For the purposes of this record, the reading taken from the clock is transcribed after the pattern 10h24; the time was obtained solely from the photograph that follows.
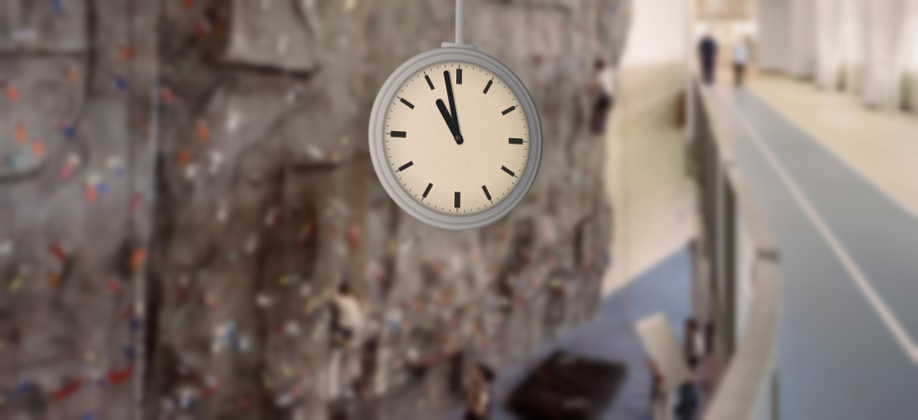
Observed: 10h58
